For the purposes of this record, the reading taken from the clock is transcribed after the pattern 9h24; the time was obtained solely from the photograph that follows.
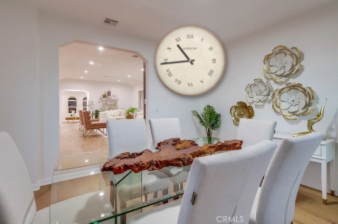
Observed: 10h44
